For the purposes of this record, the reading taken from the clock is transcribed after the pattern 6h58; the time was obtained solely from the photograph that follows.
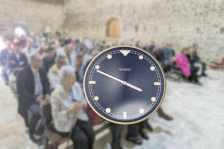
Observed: 3h49
